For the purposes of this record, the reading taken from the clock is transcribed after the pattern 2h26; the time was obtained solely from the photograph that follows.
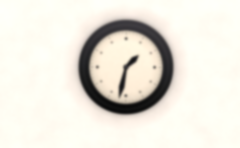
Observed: 1h32
